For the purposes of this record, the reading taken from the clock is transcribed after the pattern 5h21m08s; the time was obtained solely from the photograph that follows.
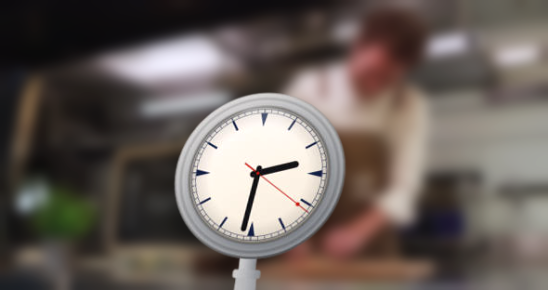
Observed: 2h31m21s
